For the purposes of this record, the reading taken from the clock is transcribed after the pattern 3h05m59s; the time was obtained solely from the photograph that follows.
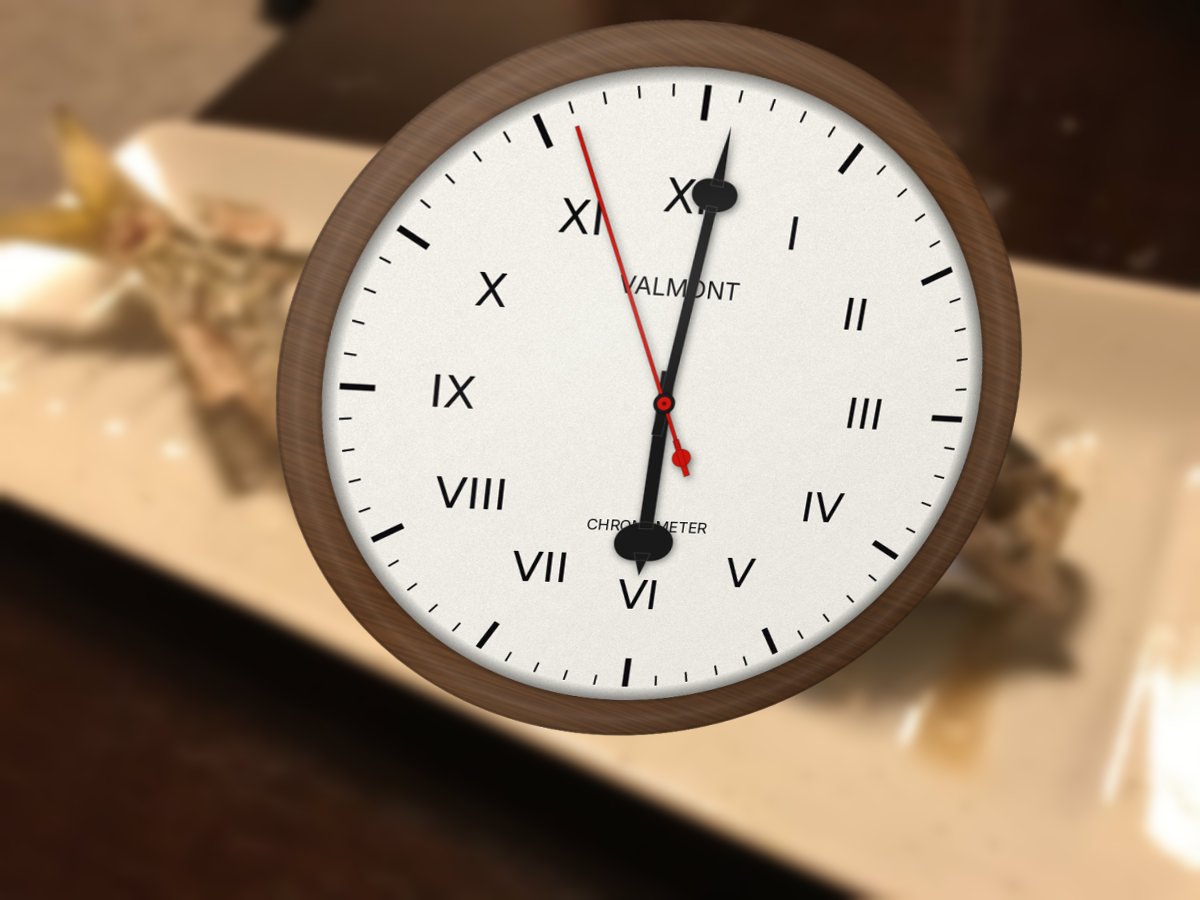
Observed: 6h00m56s
